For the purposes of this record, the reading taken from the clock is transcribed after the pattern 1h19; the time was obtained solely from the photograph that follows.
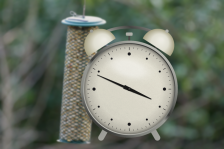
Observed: 3h49
